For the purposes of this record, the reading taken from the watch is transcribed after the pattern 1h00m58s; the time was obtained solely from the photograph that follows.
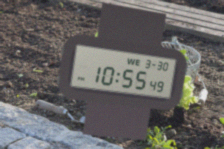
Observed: 10h55m49s
